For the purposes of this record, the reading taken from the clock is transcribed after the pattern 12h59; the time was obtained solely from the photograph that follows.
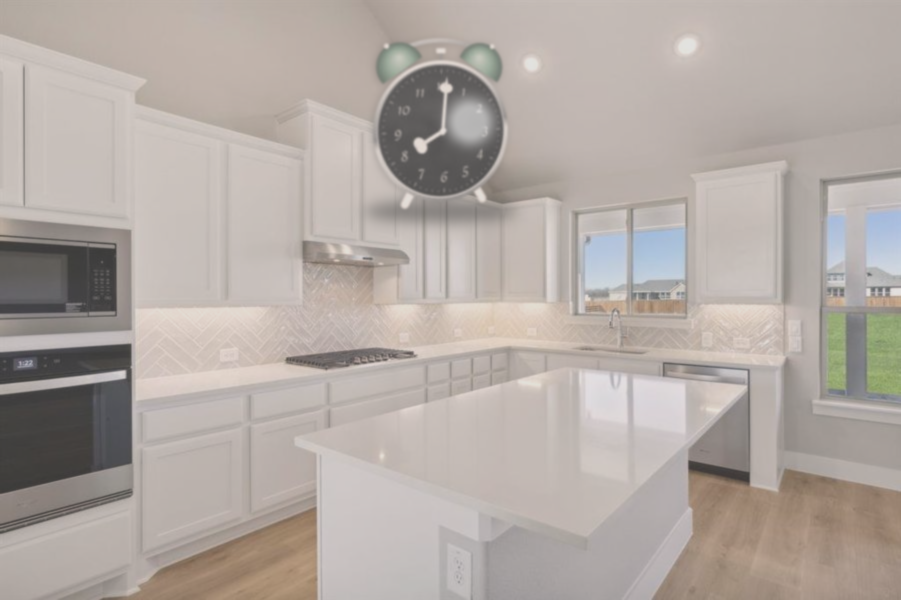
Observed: 8h01
